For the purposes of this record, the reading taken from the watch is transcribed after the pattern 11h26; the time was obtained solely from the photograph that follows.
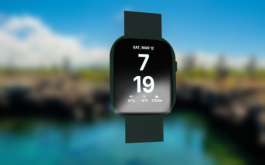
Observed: 7h19
